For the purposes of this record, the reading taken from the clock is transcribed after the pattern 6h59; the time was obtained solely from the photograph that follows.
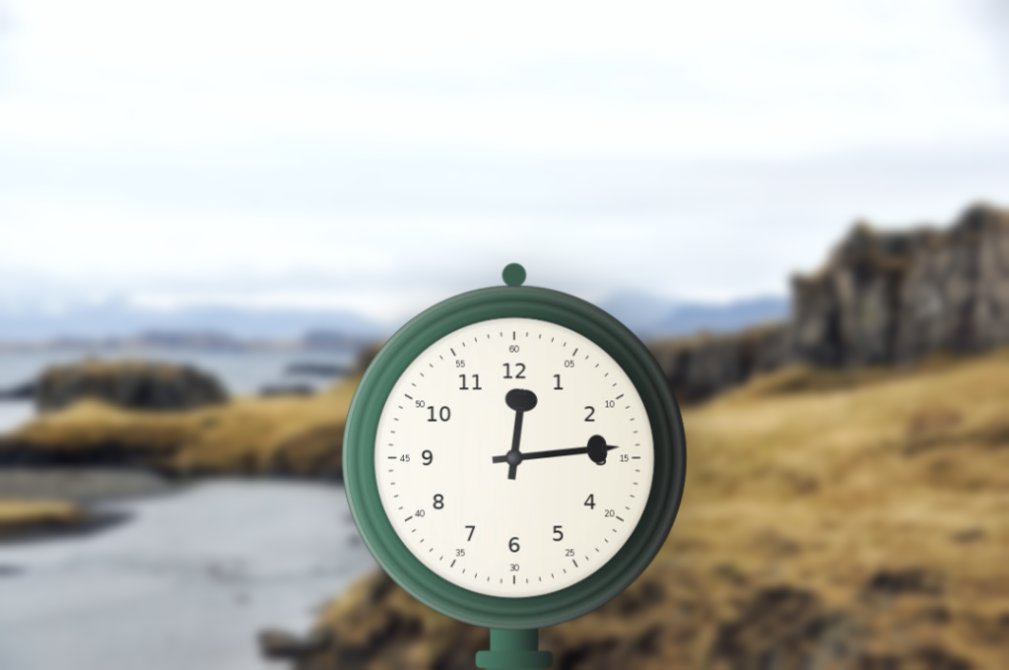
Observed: 12h14
